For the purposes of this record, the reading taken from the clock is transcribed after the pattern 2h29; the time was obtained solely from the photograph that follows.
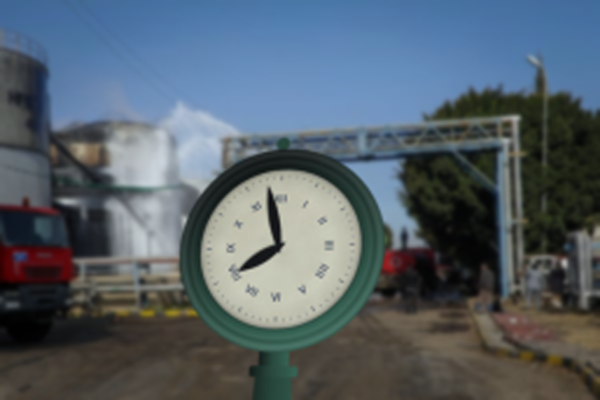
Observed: 7h58
